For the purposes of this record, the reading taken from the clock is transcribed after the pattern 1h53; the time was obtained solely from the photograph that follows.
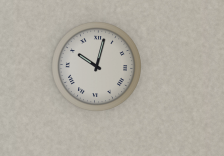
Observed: 10h02
